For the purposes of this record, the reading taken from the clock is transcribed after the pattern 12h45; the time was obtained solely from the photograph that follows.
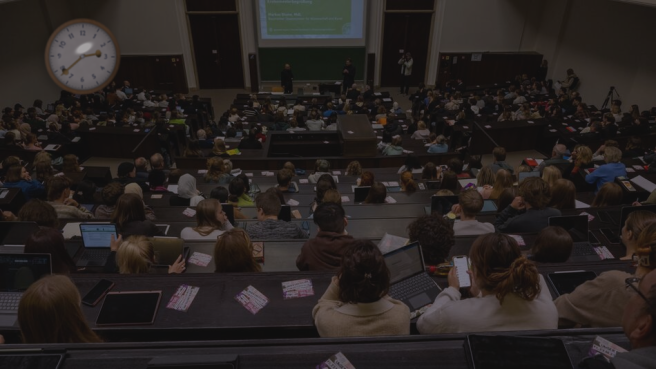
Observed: 2h38
